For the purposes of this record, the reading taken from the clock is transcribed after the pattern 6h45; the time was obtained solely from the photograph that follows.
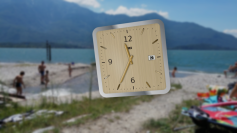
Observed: 11h35
